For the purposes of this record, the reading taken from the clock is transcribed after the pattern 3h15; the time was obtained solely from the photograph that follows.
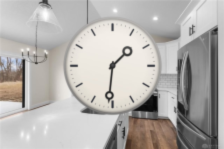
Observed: 1h31
